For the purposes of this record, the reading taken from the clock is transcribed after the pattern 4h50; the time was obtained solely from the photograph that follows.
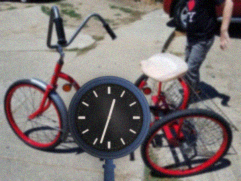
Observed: 12h33
